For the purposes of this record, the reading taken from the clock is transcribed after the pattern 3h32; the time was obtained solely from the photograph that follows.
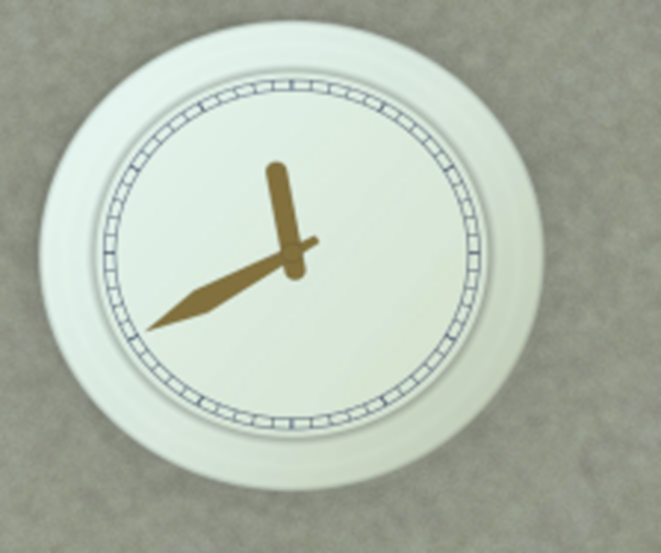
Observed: 11h40
